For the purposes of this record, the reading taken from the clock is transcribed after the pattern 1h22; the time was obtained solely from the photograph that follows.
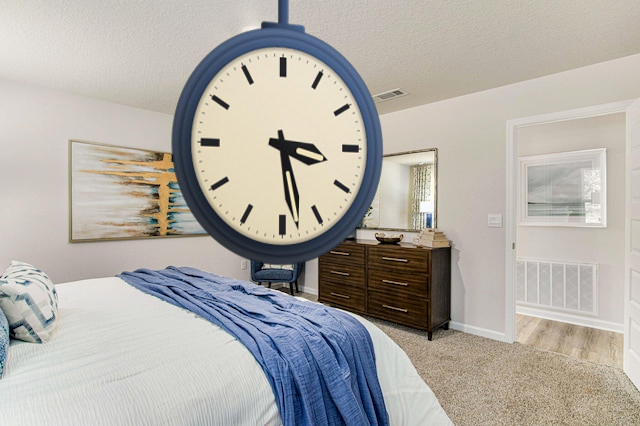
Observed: 3h28
